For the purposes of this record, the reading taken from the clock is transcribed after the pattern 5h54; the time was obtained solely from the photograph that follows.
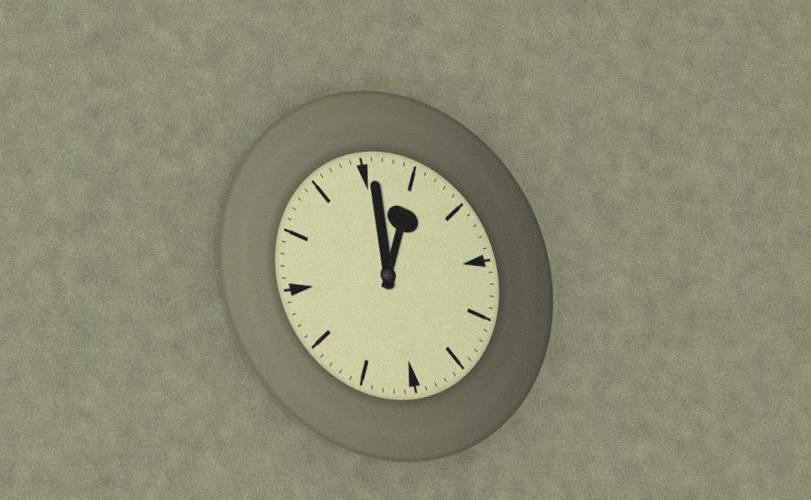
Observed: 1h01
